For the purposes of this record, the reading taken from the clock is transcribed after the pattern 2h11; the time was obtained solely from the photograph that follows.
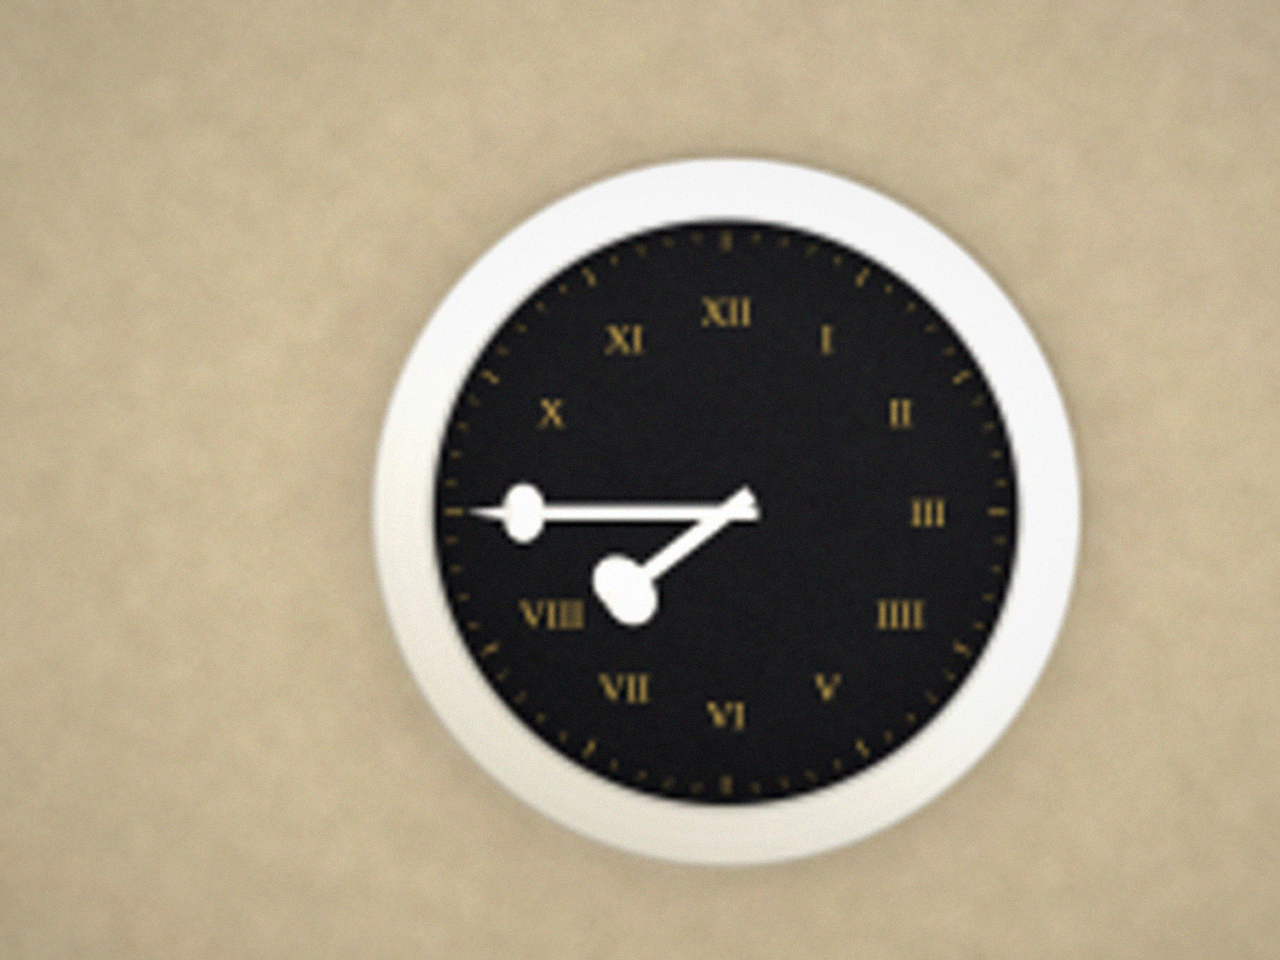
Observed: 7h45
